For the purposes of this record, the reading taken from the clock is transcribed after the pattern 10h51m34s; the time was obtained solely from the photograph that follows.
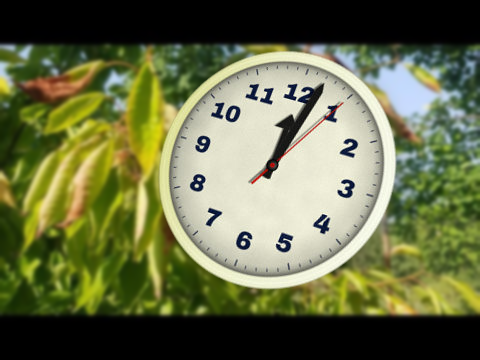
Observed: 12h02m05s
